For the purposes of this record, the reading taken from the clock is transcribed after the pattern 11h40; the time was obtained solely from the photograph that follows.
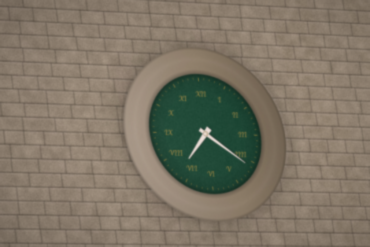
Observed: 7h21
